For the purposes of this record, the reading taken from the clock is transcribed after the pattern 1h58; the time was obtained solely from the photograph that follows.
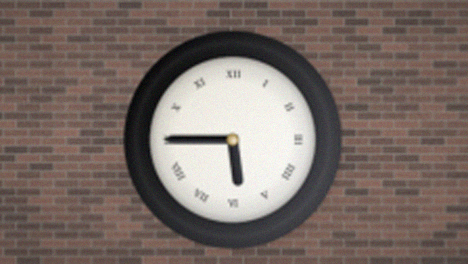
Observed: 5h45
